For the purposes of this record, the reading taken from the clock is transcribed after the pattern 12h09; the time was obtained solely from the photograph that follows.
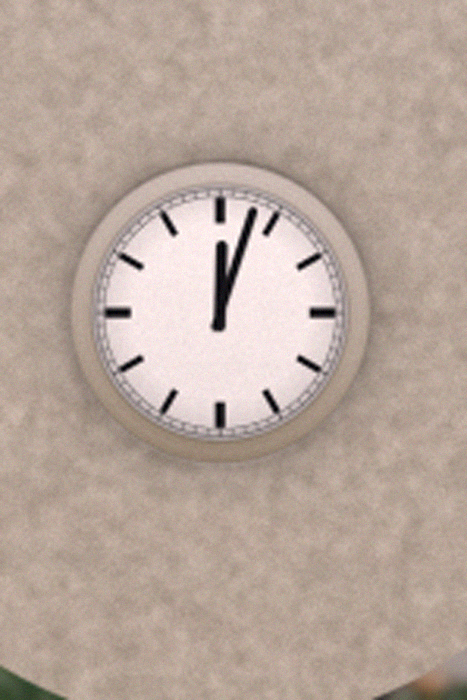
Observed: 12h03
